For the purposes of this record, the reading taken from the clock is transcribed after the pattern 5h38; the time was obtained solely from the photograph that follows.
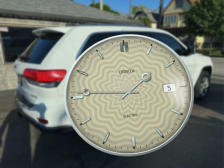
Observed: 1h46
